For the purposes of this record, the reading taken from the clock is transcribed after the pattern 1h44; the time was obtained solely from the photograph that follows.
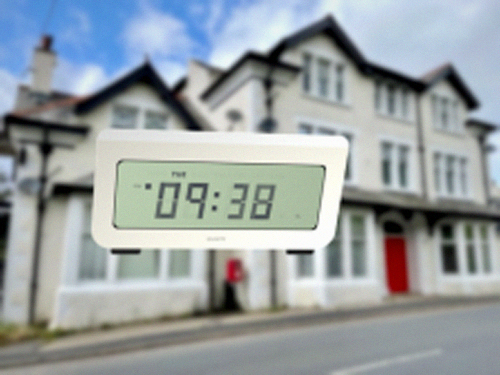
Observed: 9h38
